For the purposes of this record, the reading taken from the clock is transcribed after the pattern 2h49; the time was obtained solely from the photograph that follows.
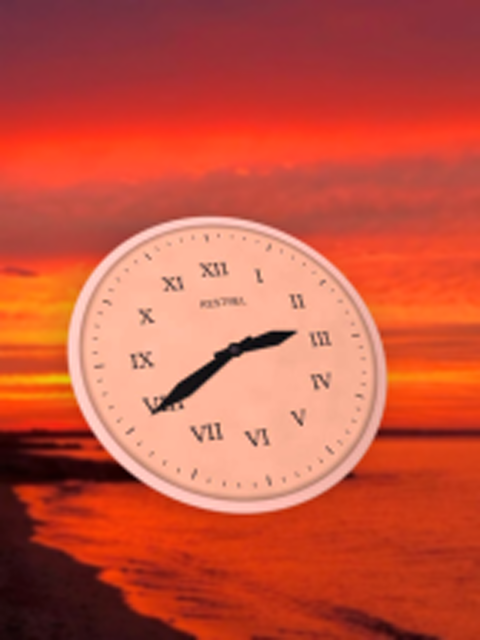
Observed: 2h40
